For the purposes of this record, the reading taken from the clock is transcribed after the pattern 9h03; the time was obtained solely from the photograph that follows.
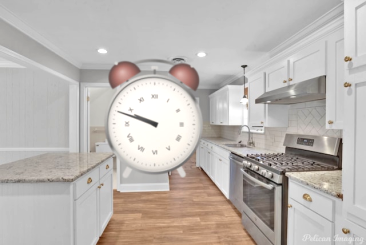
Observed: 9h48
